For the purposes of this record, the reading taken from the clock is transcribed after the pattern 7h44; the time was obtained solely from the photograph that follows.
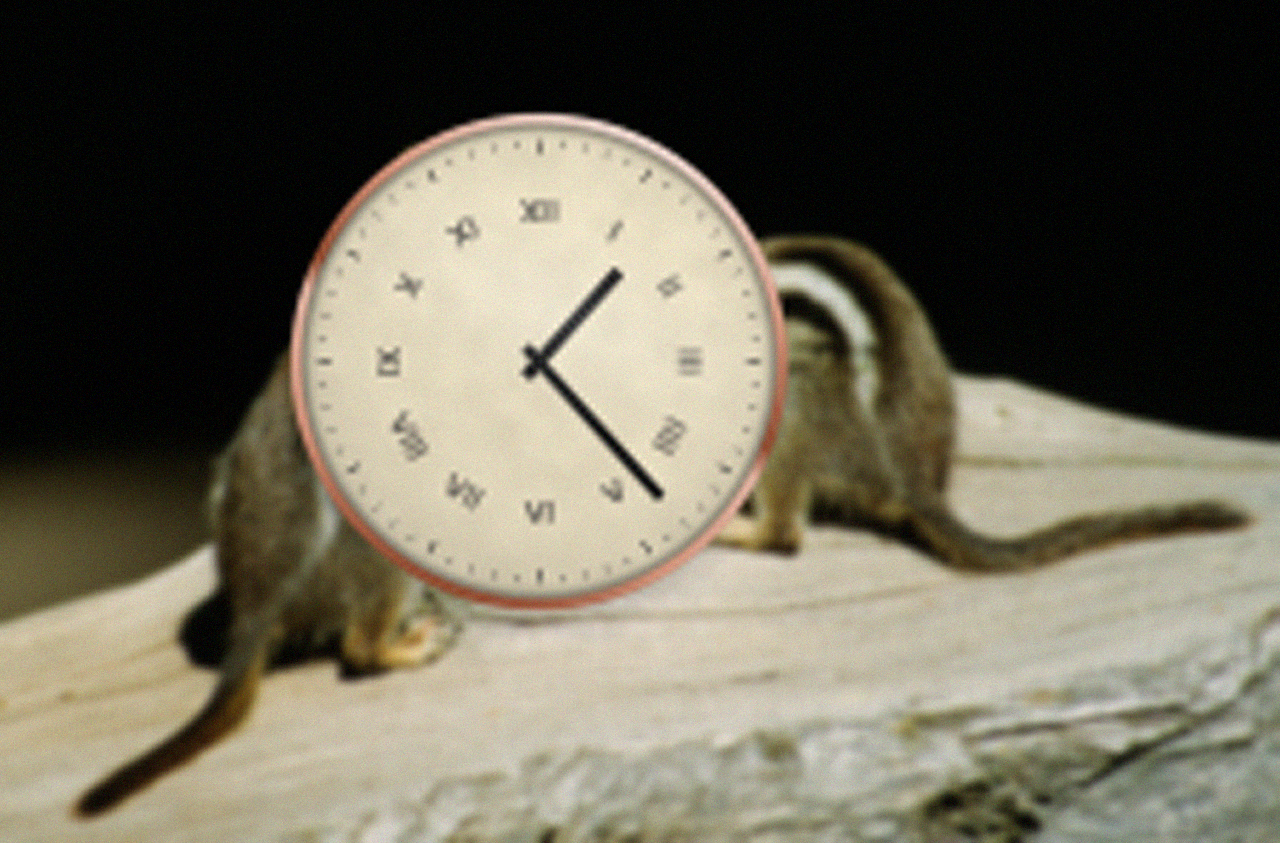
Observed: 1h23
